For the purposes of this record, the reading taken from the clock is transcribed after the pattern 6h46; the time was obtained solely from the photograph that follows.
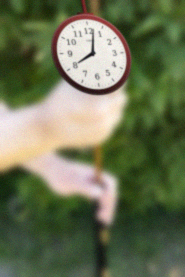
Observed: 8h02
